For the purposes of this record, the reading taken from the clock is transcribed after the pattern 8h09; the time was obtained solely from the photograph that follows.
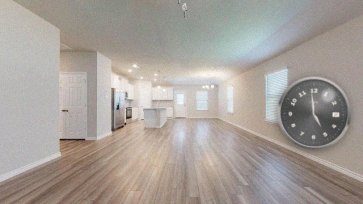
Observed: 4h59
